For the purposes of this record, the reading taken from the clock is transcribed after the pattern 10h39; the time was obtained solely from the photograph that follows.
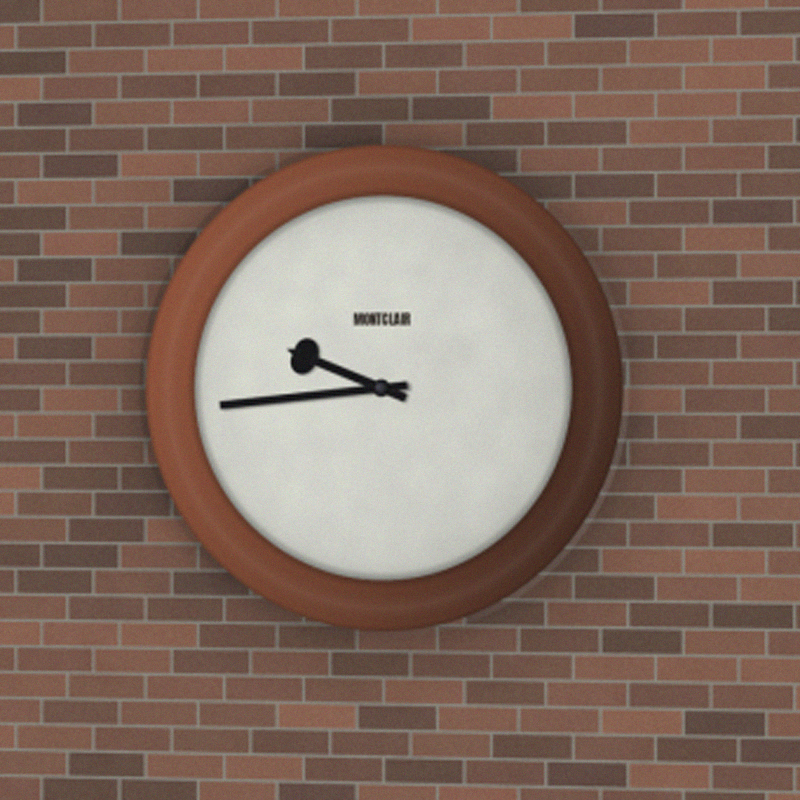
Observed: 9h44
